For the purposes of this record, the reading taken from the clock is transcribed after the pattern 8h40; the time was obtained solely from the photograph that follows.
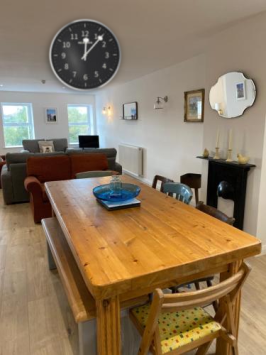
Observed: 12h07
